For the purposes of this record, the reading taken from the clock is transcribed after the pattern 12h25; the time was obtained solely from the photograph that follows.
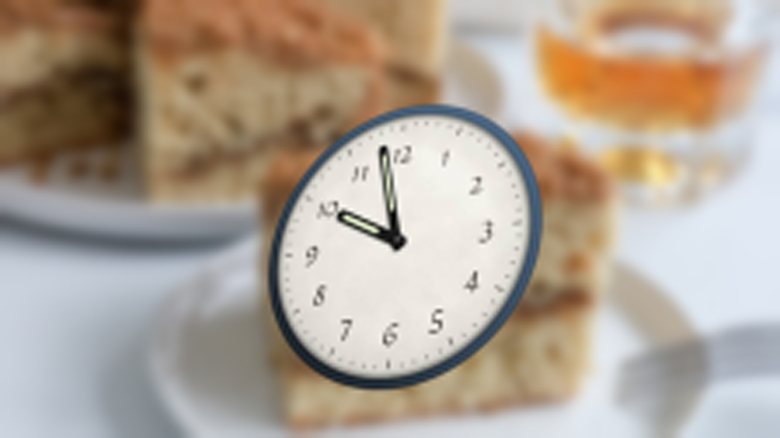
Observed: 9h58
